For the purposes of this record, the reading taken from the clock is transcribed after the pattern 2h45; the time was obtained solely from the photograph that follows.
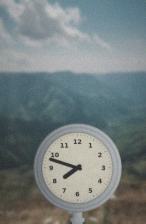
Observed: 7h48
